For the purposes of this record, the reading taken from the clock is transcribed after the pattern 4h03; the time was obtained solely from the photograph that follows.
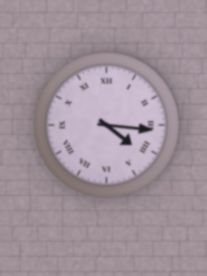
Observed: 4h16
